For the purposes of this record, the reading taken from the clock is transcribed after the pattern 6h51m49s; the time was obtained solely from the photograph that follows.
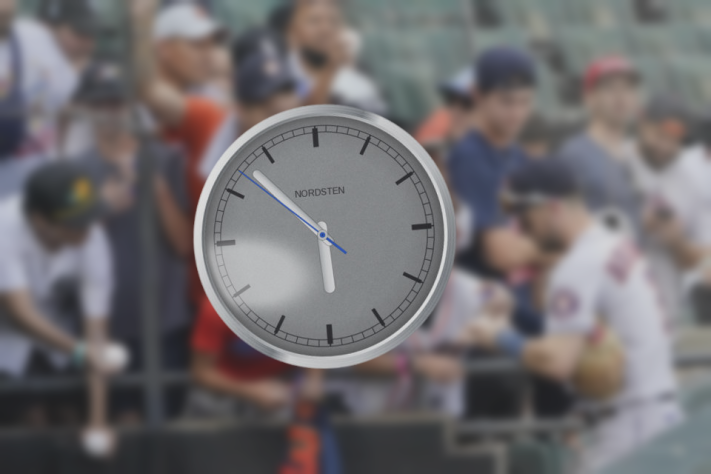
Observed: 5h52m52s
